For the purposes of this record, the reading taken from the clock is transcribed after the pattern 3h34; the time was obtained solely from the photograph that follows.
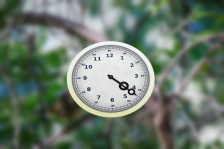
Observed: 4h22
